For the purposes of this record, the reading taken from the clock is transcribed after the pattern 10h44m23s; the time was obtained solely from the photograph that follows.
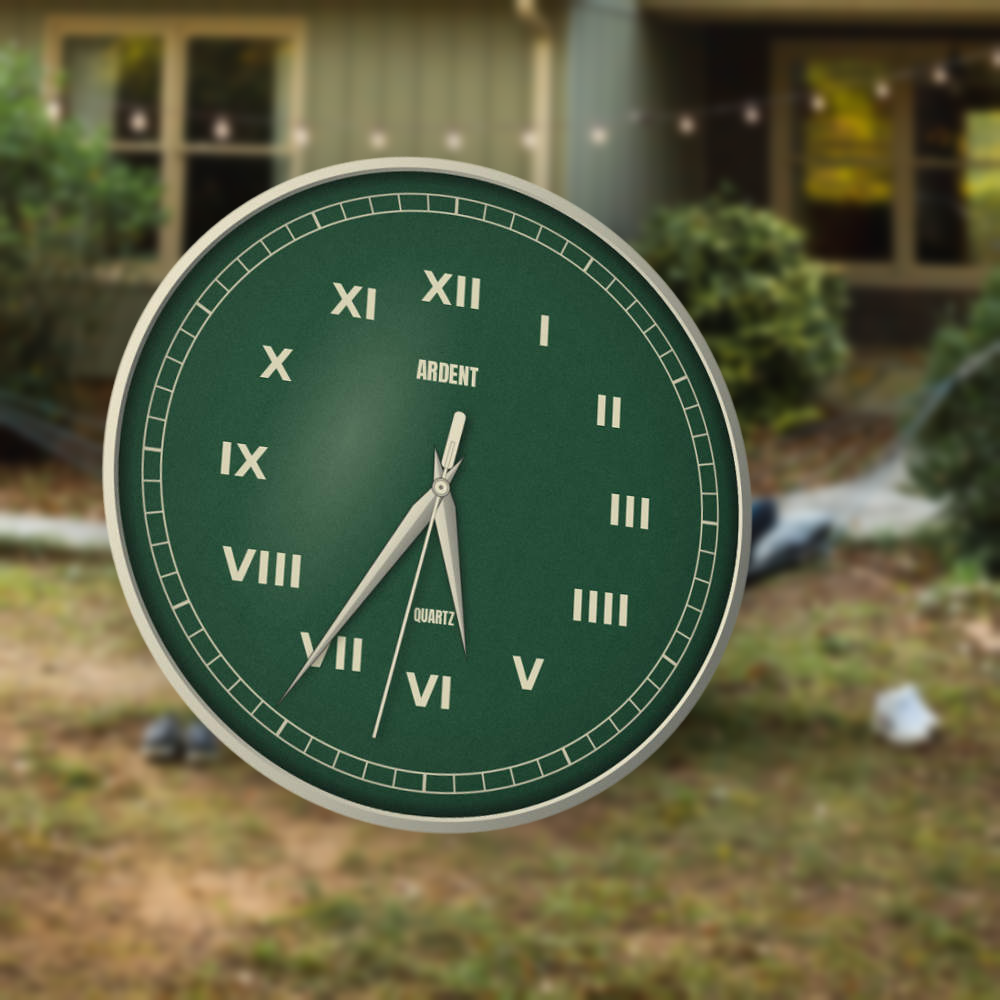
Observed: 5h35m32s
